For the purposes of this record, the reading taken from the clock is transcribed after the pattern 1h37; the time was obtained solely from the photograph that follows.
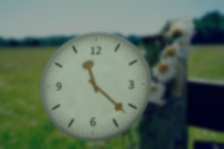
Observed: 11h22
